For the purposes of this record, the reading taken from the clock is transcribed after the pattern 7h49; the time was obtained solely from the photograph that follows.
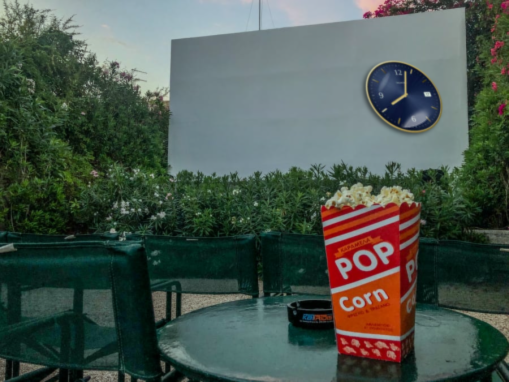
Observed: 8h03
